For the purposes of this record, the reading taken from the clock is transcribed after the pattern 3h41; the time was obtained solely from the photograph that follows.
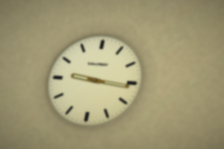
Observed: 9h16
